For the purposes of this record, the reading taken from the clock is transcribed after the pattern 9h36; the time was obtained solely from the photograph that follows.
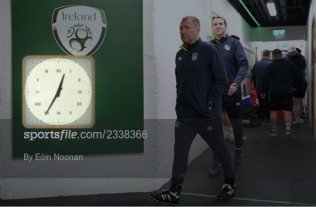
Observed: 12h35
